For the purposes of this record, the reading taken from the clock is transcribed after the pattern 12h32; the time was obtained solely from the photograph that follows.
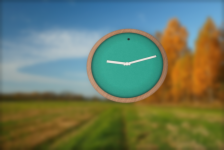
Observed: 9h12
